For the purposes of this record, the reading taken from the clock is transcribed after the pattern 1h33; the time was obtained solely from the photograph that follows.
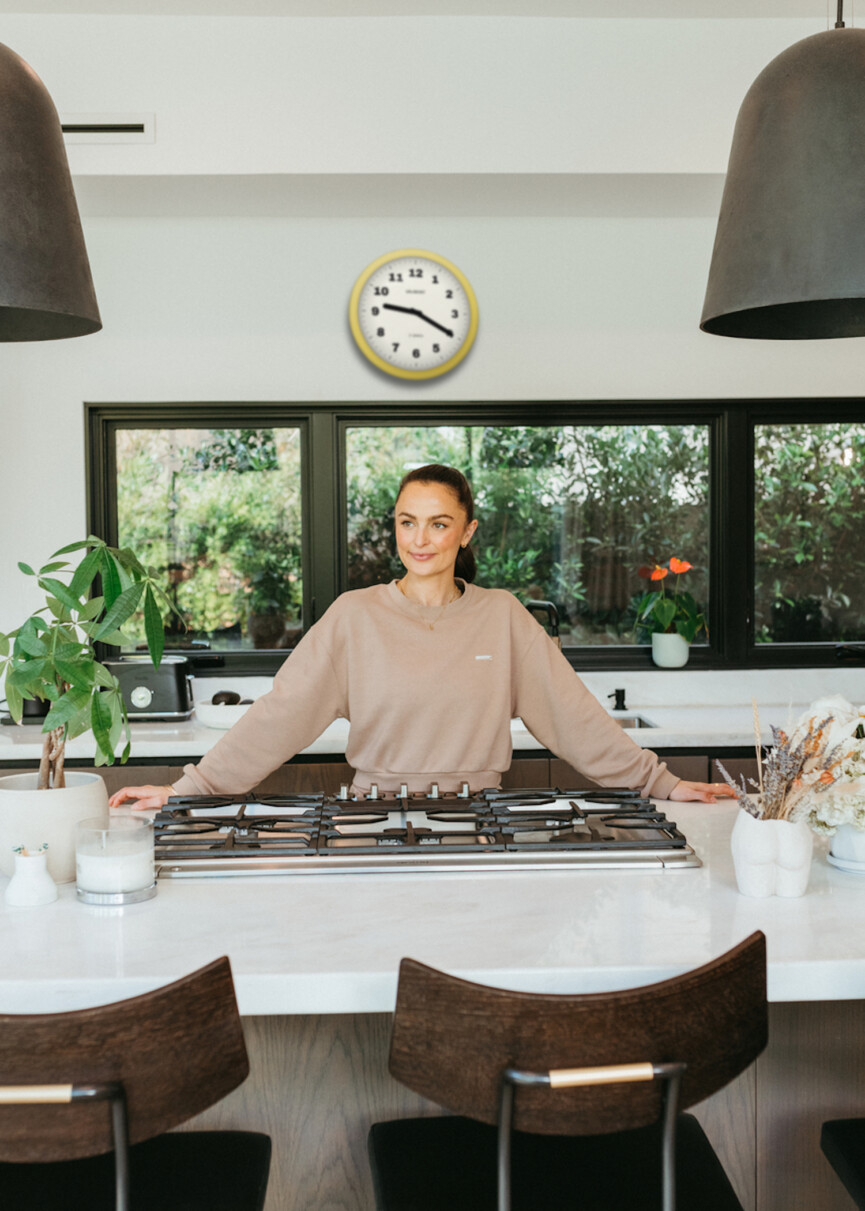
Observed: 9h20
